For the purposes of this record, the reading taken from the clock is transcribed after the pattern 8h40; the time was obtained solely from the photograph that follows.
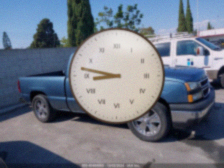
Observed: 8h47
